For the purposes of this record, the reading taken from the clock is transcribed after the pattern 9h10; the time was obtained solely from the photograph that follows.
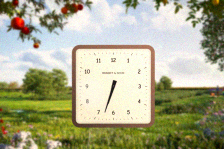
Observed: 6h33
